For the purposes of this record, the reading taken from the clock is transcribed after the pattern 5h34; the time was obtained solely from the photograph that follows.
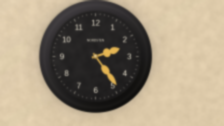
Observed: 2h24
